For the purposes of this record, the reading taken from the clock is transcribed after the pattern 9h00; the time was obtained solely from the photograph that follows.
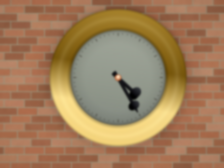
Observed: 4h25
